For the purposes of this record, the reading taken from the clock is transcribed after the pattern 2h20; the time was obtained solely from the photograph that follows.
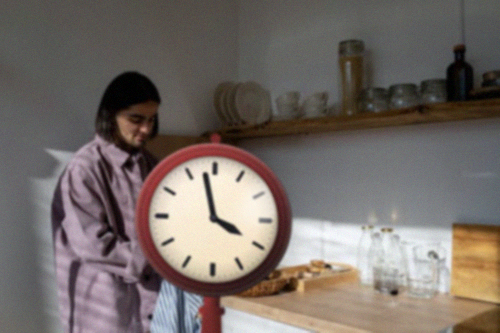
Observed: 3h58
